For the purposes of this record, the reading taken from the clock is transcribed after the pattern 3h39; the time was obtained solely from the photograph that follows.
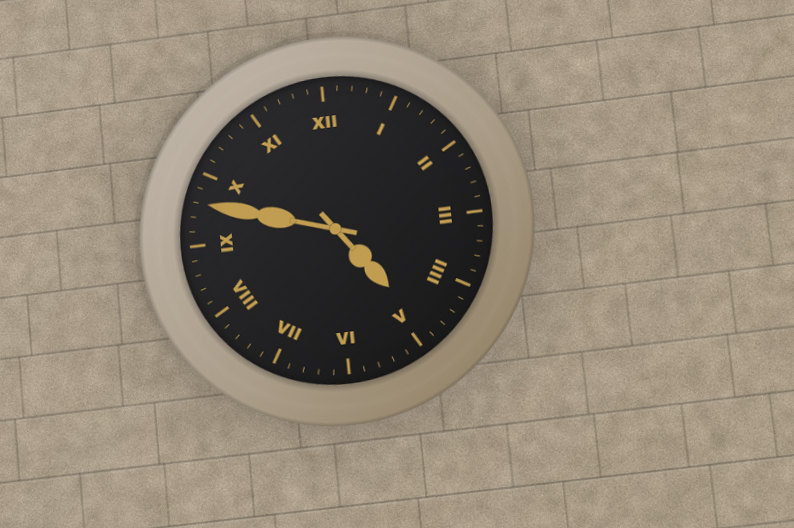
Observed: 4h48
